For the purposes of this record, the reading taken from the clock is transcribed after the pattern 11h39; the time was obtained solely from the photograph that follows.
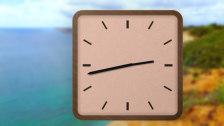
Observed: 2h43
